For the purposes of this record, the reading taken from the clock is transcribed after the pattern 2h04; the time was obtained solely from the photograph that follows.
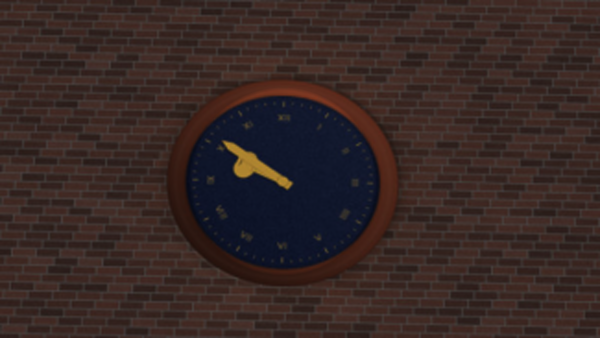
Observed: 9h51
